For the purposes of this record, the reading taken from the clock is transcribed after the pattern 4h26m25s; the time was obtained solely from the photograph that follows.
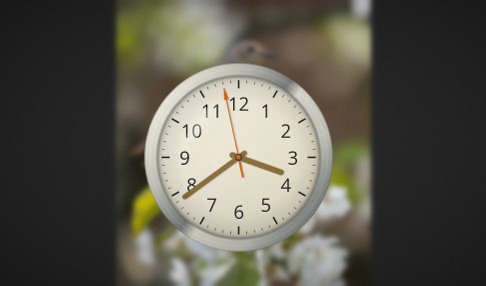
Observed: 3h38m58s
